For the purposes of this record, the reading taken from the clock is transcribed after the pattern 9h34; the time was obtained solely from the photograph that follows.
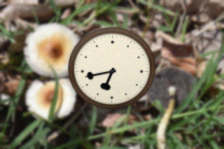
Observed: 6h43
